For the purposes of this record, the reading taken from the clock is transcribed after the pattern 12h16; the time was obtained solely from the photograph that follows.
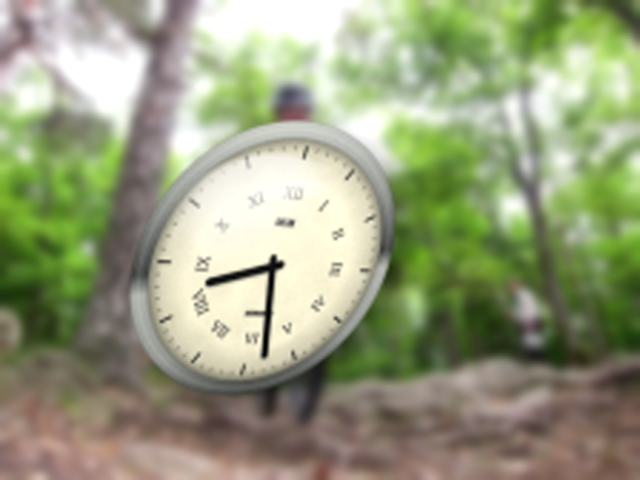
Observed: 8h28
